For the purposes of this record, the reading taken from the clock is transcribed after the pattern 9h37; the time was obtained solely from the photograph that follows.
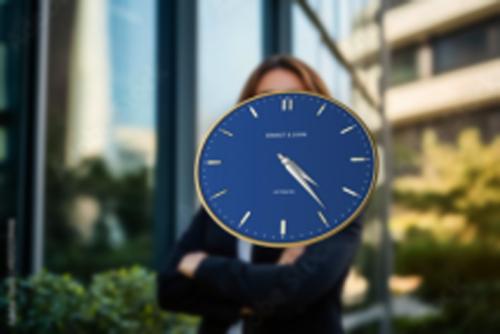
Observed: 4h24
